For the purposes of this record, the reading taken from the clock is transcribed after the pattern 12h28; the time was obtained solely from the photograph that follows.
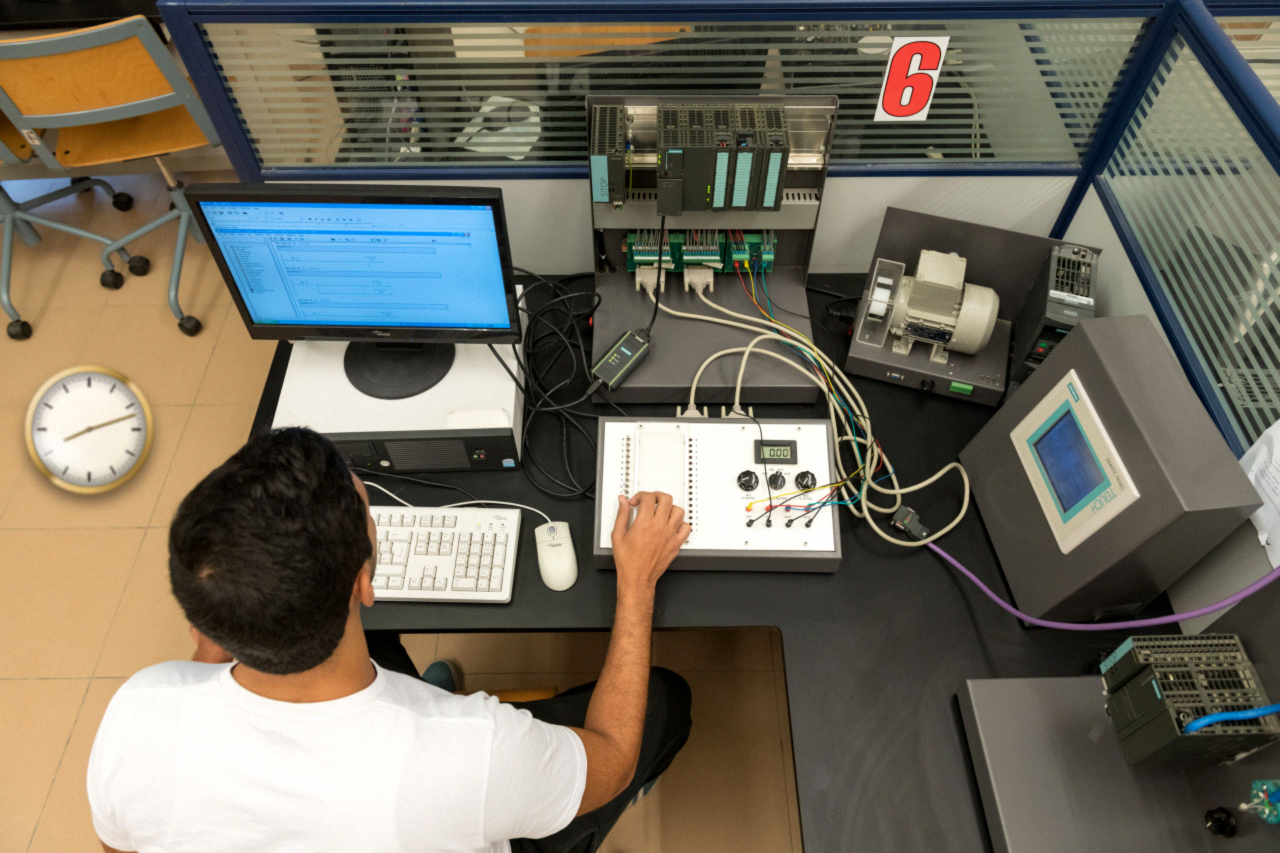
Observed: 8h12
